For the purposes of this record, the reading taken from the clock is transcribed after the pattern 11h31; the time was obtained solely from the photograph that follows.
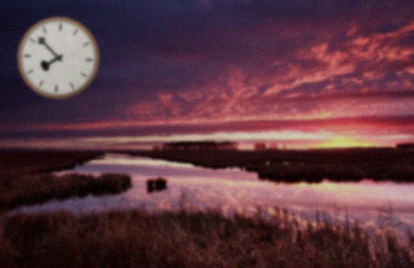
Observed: 7h52
